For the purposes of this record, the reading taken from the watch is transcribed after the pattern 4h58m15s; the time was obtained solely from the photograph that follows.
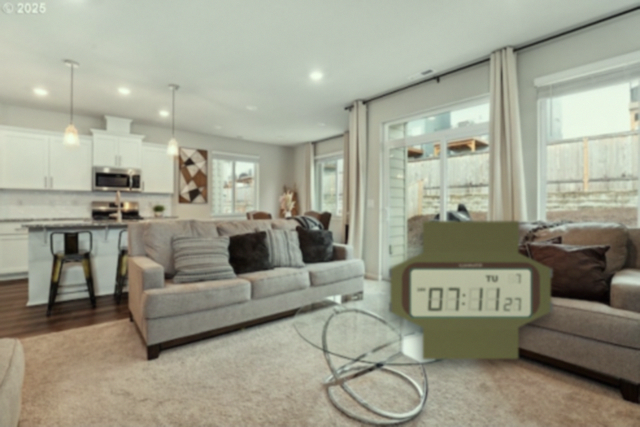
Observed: 7h11m27s
